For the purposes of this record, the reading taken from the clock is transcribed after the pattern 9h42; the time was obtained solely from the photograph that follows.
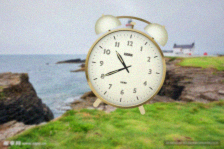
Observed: 10h40
